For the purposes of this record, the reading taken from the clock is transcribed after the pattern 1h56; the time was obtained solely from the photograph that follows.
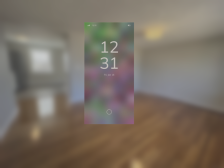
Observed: 12h31
